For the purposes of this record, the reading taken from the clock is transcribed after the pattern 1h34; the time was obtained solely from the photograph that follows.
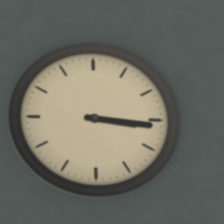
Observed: 3h16
